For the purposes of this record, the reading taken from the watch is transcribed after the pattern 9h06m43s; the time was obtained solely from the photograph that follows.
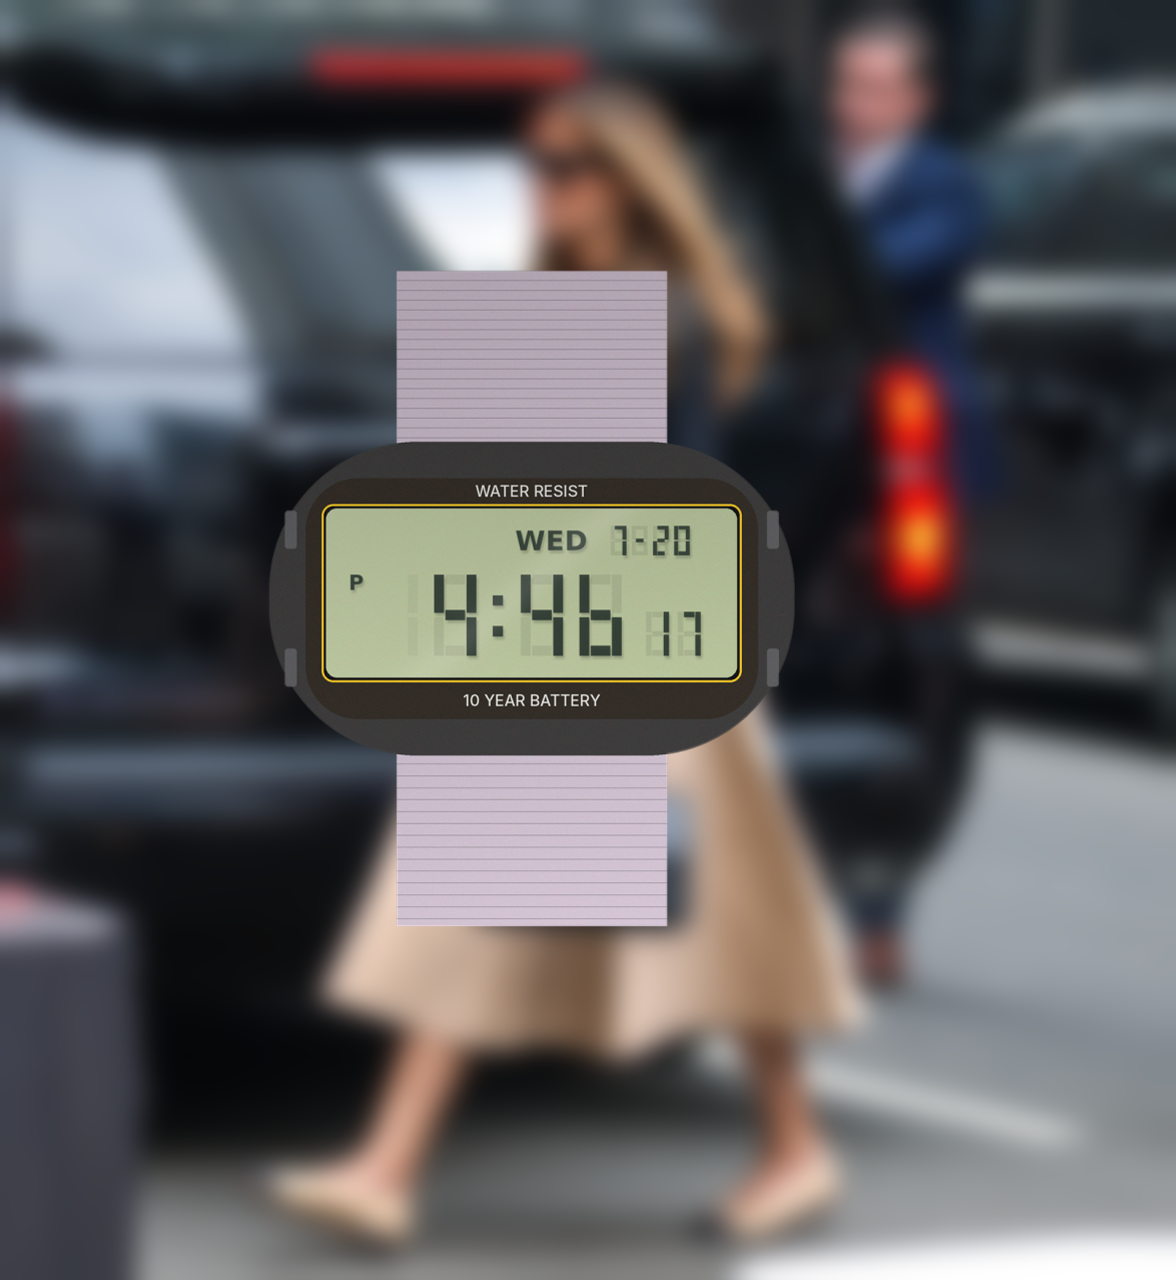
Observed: 4h46m17s
